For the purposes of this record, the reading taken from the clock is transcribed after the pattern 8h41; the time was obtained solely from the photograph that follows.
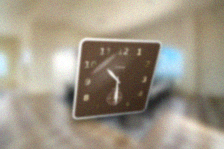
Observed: 10h29
